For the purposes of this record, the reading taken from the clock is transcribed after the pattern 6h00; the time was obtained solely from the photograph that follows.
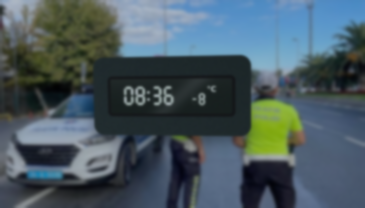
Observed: 8h36
